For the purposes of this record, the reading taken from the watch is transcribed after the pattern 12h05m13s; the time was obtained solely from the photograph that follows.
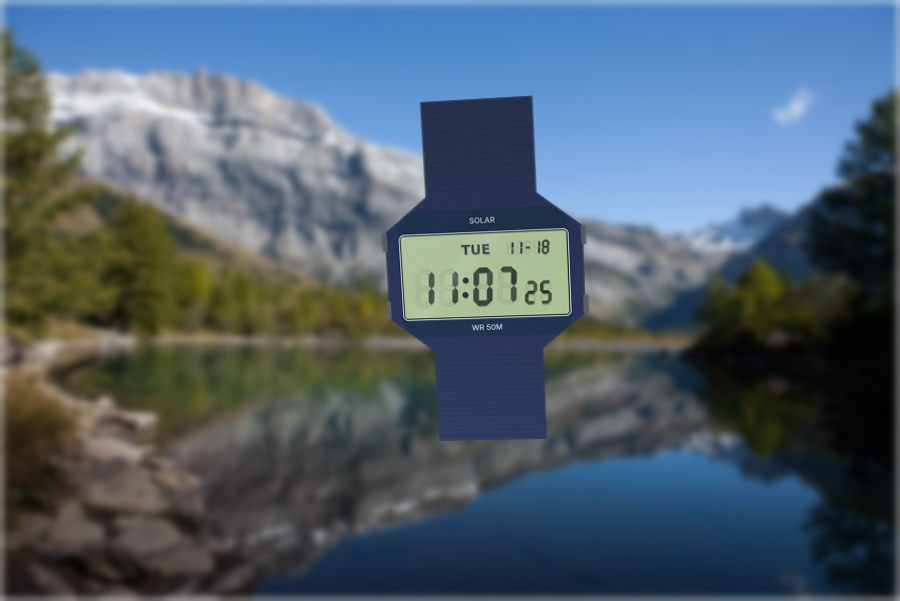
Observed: 11h07m25s
